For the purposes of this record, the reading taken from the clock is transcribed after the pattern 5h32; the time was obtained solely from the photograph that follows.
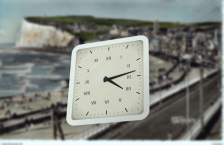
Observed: 4h13
